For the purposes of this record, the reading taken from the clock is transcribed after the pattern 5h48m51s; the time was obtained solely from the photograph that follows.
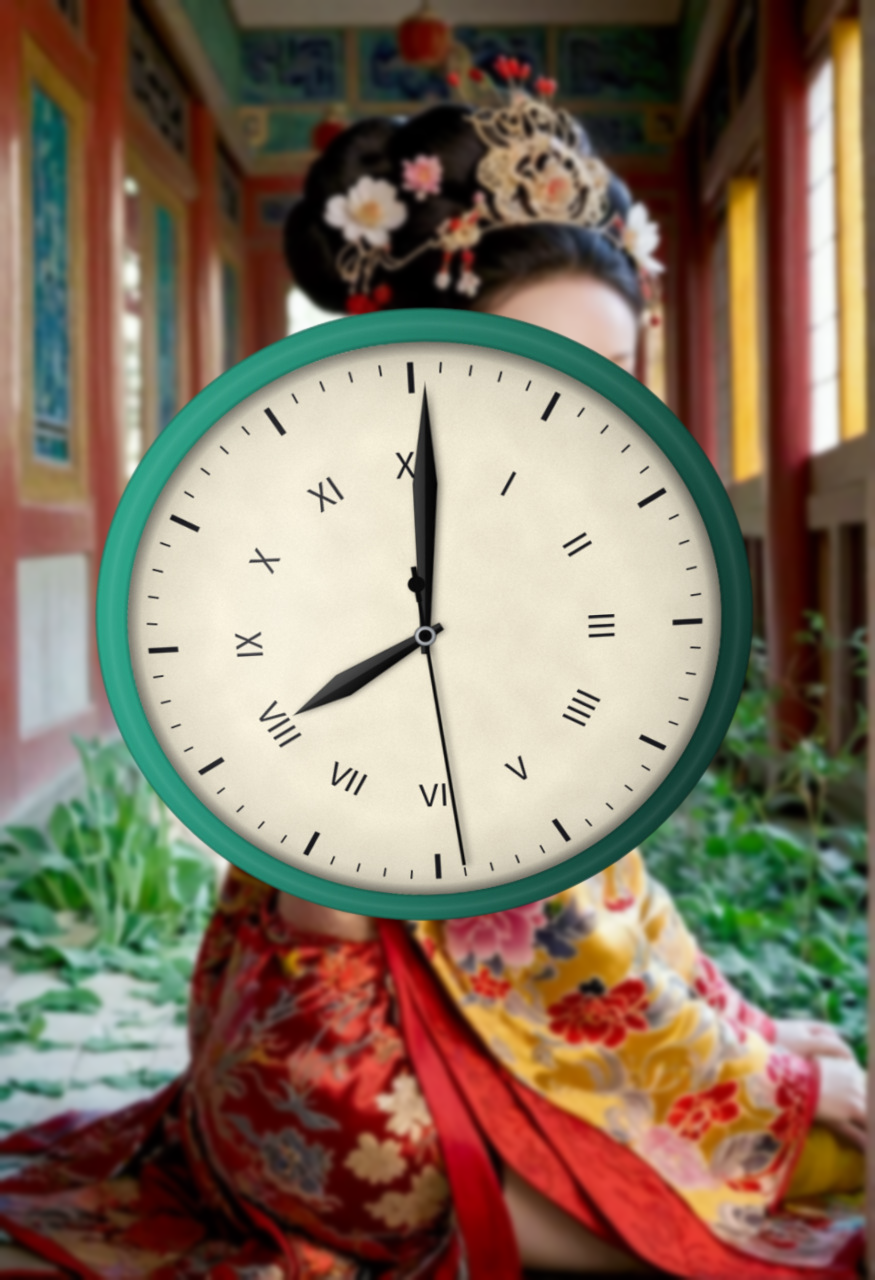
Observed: 8h00m29s
